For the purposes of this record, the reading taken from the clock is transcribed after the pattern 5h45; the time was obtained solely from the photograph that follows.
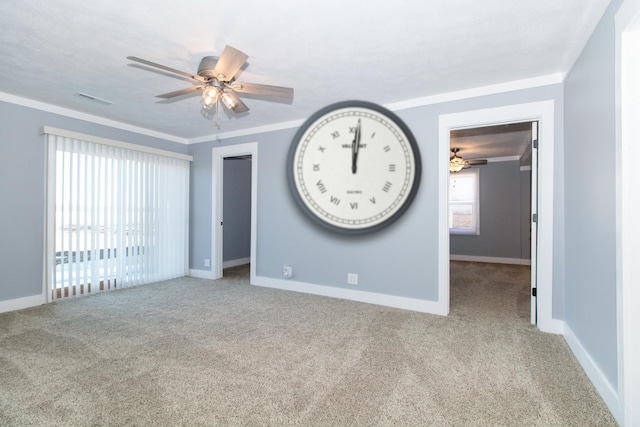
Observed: 12h01
